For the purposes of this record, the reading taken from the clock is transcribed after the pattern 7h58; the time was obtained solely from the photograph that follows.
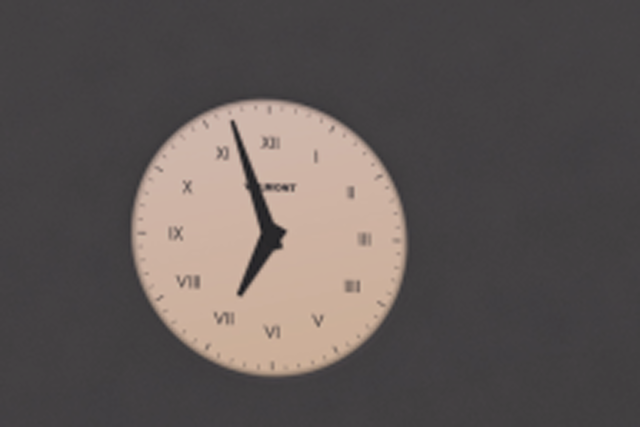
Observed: 6h57
